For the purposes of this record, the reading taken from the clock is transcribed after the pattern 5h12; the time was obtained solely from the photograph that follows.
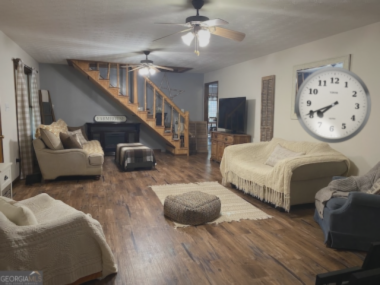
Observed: 7h41
